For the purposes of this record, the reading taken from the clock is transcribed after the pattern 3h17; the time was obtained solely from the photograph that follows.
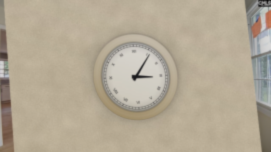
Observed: 3h06
